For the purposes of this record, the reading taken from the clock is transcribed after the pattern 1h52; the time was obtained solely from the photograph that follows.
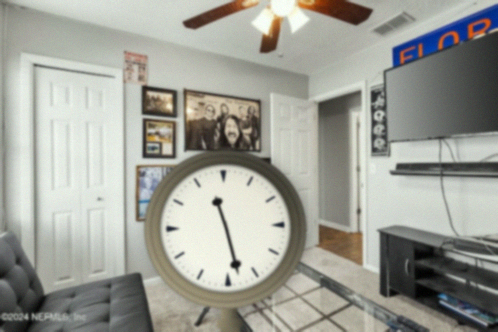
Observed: 11h28
